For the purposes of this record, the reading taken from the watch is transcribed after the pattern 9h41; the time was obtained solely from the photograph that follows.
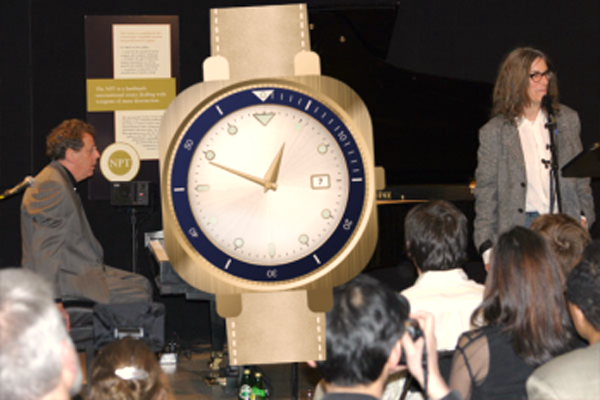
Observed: 12h49
